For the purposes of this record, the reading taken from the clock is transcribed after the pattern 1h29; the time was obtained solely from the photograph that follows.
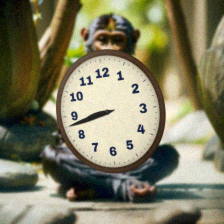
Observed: 8h43
